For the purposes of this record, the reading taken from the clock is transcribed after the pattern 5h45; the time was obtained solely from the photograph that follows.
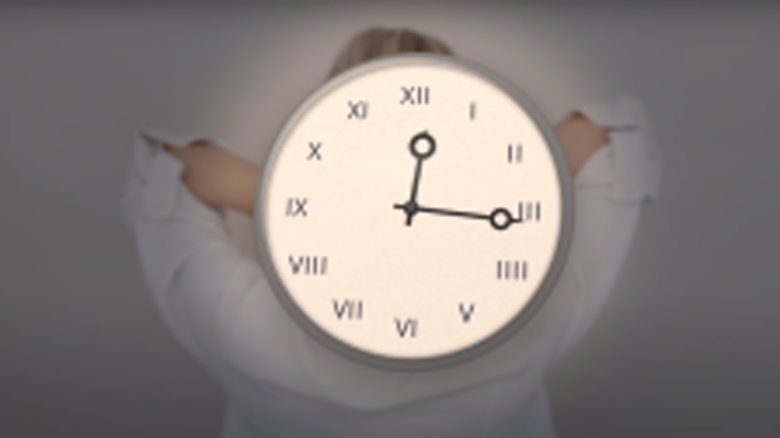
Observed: 12h16
